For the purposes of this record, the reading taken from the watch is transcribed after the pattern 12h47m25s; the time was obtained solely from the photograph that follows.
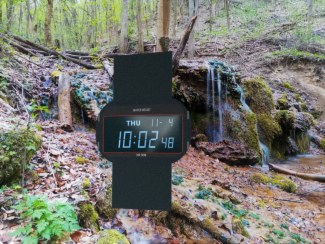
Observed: 10h02m48s
